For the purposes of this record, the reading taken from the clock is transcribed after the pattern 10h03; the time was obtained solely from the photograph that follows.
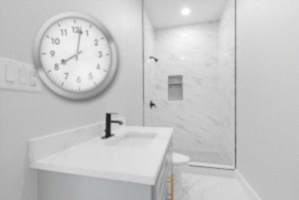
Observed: 8h02
